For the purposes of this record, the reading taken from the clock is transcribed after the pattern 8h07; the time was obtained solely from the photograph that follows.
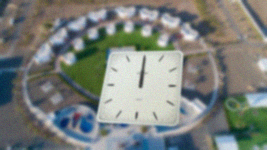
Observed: 12h00
